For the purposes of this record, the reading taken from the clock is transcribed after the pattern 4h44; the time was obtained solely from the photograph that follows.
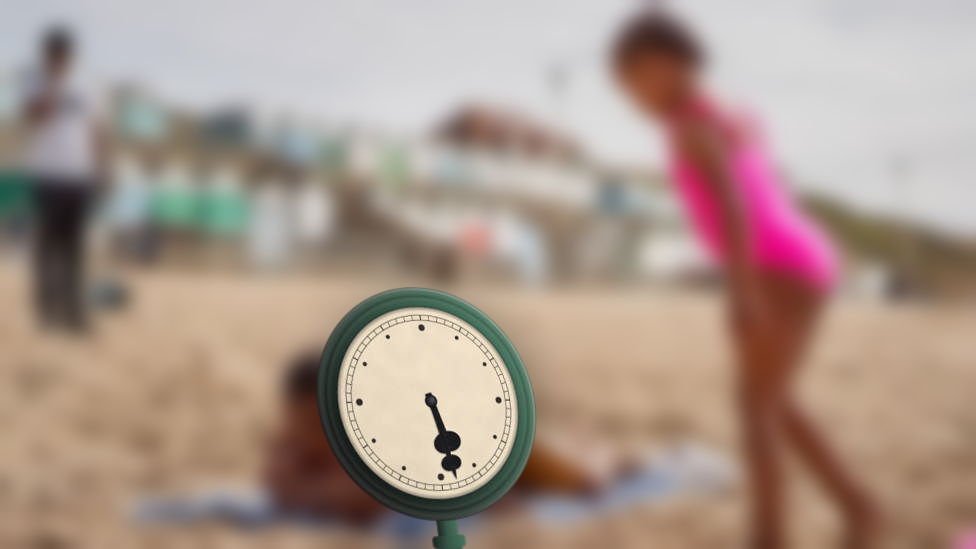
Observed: 5h28
